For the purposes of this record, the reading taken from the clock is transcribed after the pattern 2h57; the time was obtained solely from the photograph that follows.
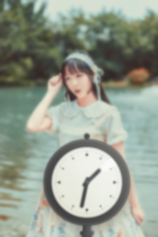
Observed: 1h32
